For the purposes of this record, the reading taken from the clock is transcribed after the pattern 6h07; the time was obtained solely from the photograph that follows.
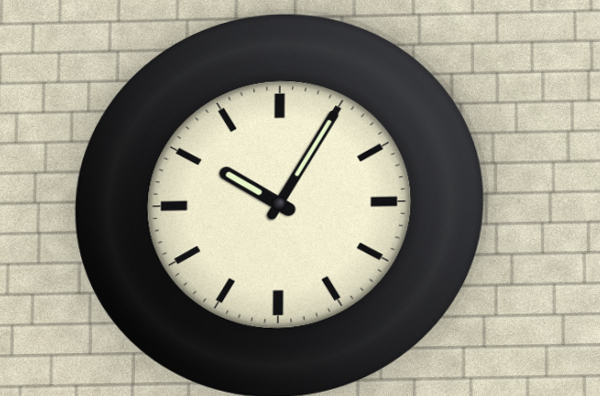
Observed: 10h05
